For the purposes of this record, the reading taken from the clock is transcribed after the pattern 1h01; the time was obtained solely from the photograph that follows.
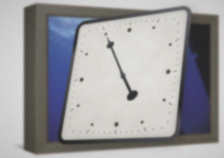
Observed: 4h55
